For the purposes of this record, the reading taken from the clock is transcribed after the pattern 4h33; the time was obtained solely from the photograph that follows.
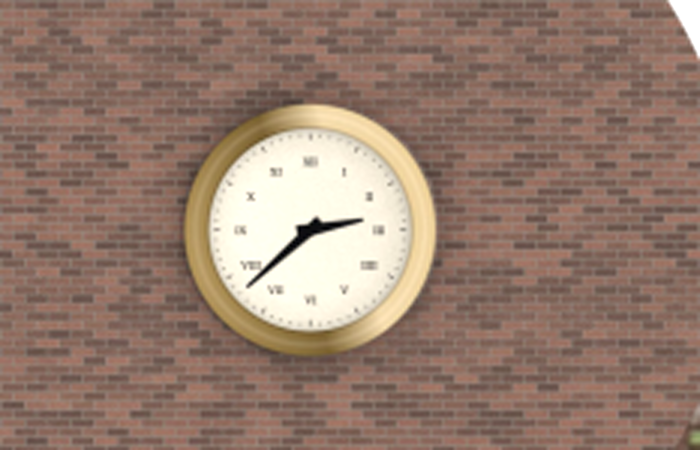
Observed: 2h38
